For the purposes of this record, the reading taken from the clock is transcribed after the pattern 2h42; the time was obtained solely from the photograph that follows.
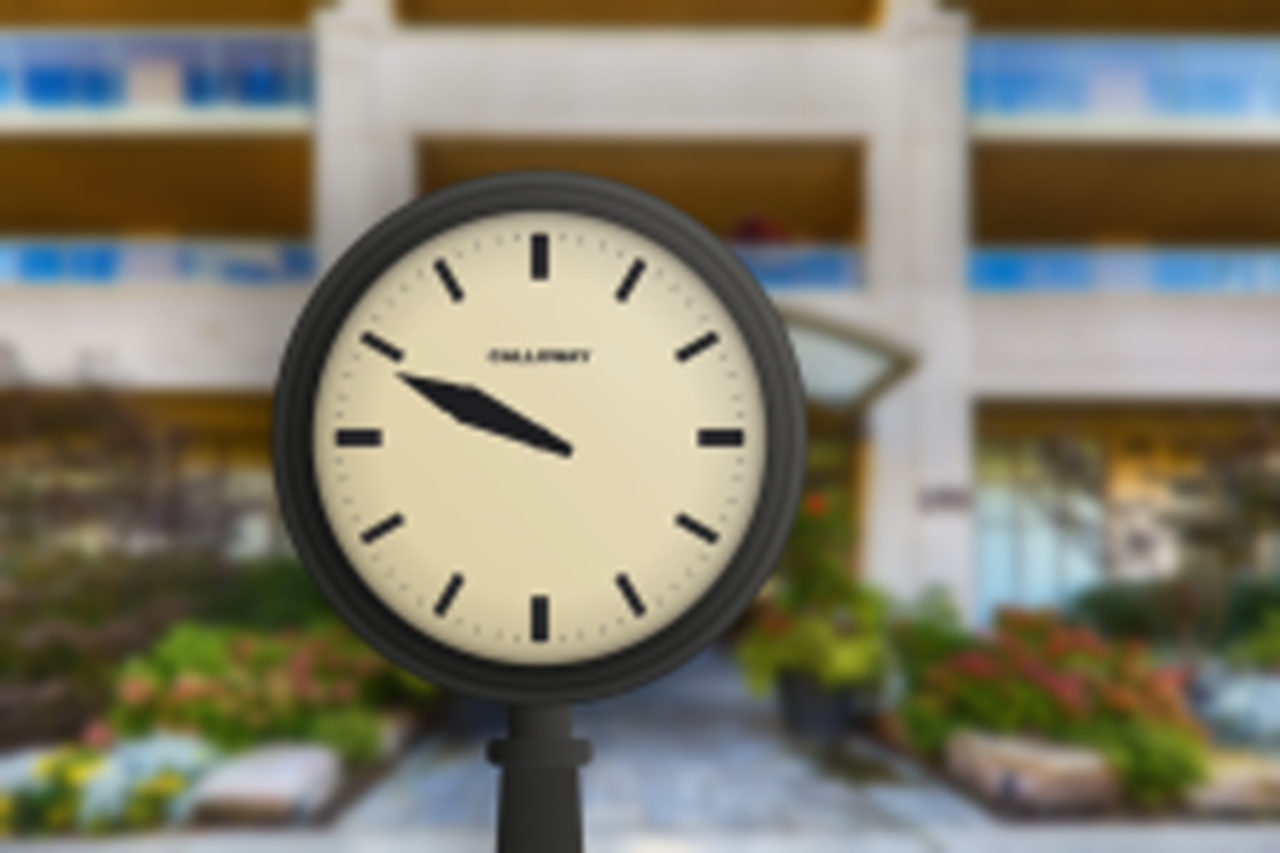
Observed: 9h49
